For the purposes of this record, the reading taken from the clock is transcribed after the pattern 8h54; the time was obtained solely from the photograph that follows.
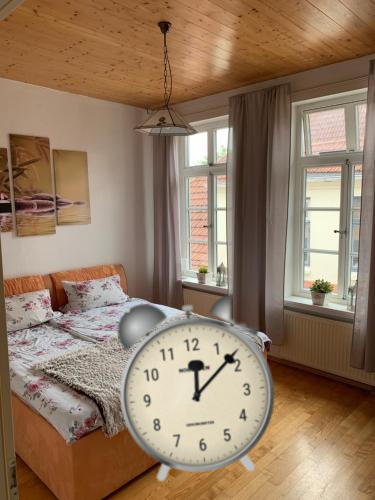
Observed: 12h08
